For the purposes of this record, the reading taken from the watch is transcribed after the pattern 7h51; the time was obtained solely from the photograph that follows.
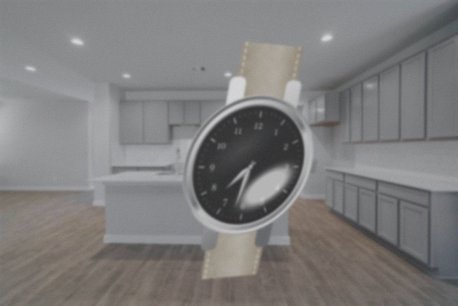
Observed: 7h32
